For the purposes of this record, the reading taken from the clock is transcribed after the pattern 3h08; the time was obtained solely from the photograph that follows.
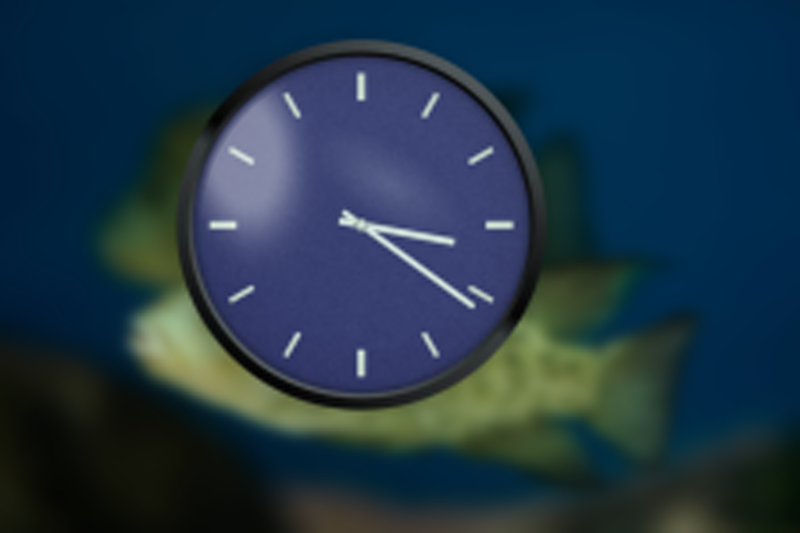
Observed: 3h21
